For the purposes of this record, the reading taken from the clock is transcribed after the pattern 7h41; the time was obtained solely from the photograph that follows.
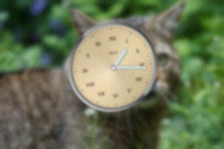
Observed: 1h16
